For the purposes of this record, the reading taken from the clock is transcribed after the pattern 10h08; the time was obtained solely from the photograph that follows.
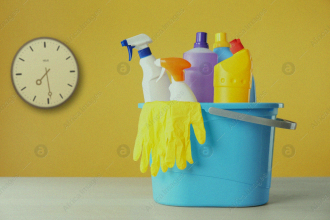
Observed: 7h29
